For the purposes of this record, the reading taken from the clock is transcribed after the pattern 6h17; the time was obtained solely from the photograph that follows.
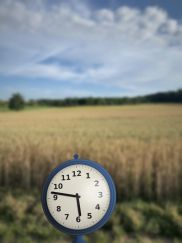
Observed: 5h47
